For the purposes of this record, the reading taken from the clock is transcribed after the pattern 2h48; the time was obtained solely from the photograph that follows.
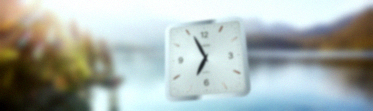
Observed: 6h56
